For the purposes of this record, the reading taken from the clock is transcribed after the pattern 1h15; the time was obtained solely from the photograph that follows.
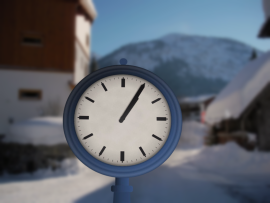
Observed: 1h05
